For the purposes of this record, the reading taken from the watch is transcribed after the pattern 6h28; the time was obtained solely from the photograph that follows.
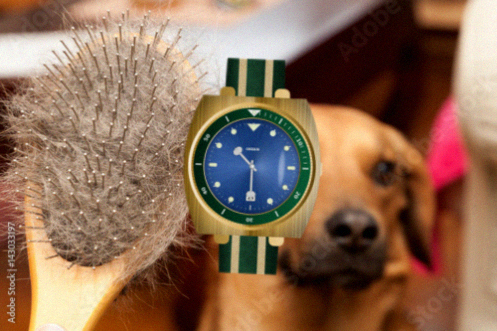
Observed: 10h30
